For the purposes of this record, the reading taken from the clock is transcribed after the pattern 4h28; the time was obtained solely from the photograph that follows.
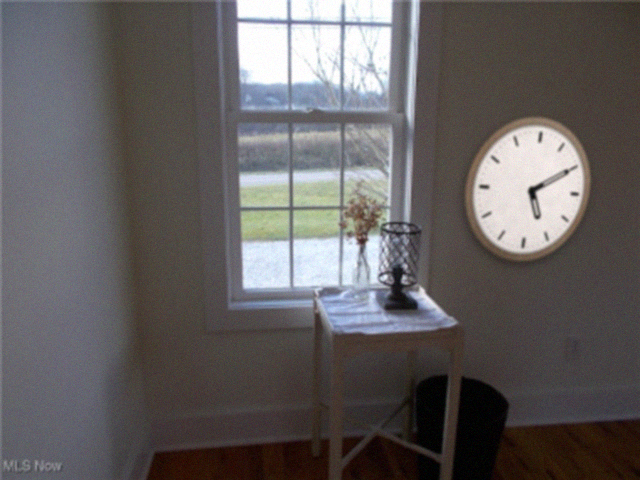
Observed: 5h10
